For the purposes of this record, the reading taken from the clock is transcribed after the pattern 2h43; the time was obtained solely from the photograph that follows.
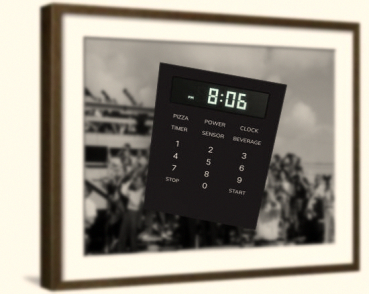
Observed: 8h06
